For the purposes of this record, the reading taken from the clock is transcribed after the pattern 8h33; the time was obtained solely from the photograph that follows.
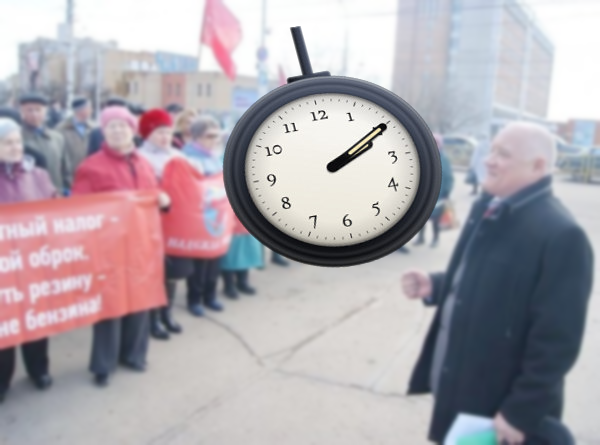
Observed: 2h10
